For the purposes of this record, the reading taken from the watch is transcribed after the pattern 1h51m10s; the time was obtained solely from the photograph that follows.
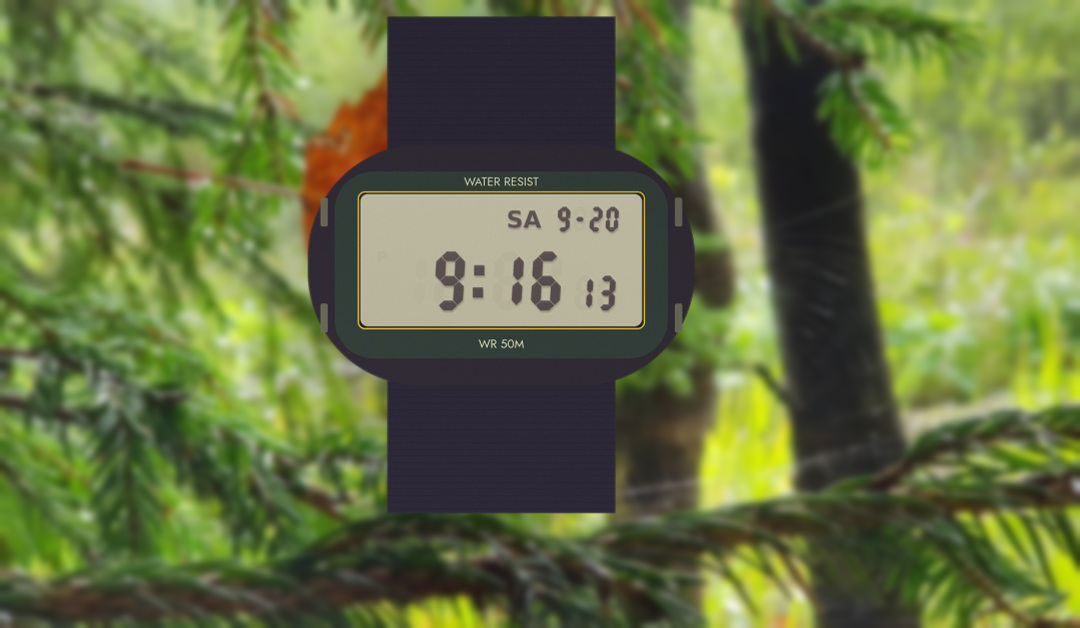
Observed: 9h16m13s
